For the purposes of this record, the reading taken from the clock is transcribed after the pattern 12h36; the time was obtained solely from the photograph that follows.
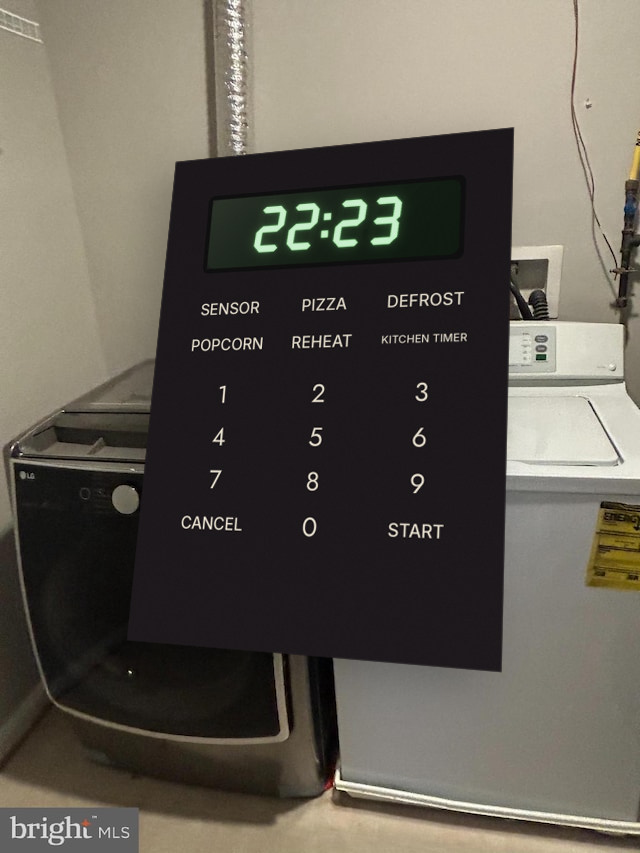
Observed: 22h23
